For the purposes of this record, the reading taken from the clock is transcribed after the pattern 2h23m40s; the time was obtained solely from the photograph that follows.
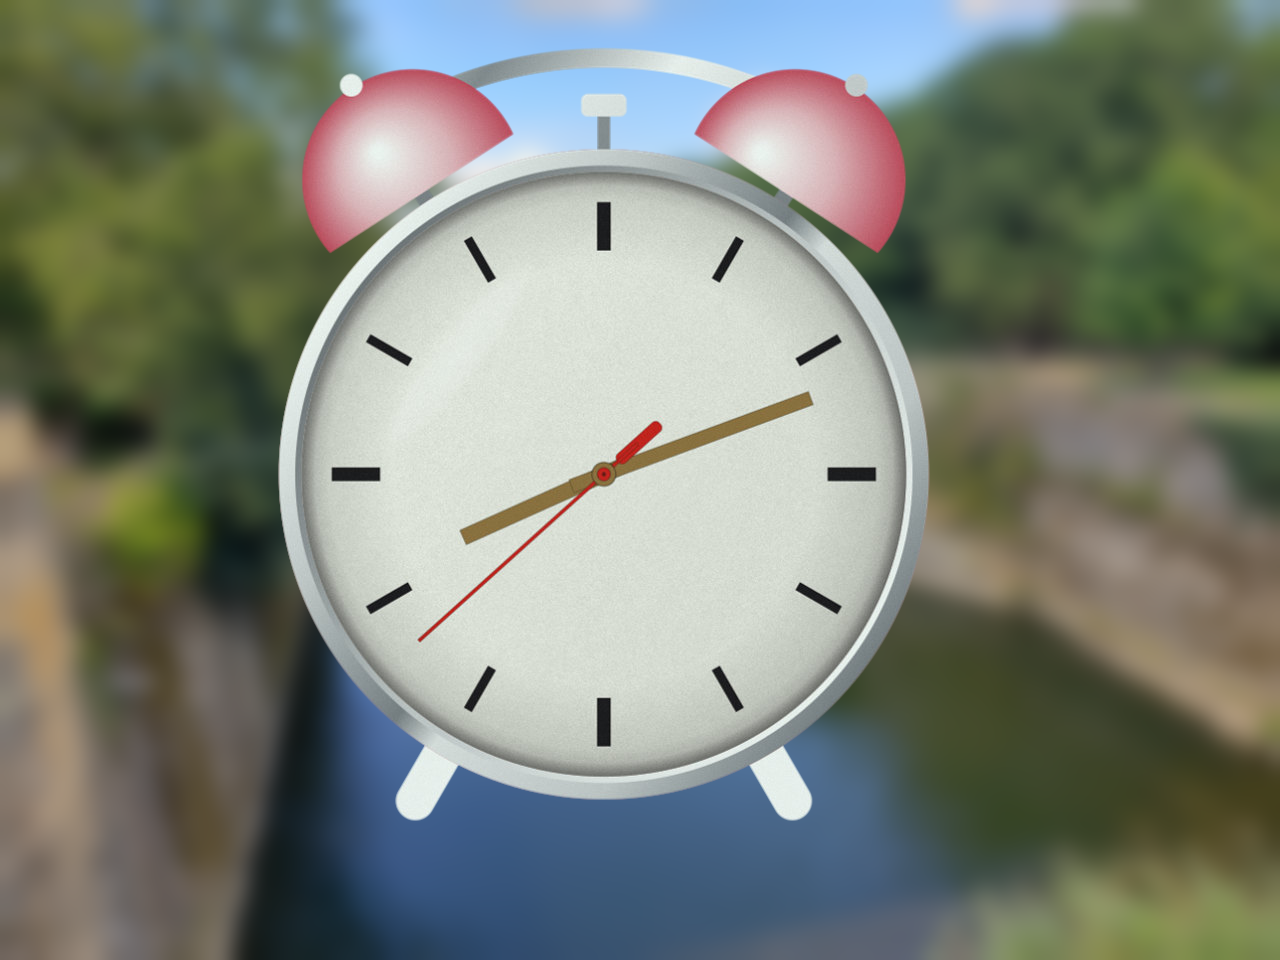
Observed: 8h11m38s
